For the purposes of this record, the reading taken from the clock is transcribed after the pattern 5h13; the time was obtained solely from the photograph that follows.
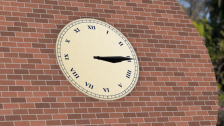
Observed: 3h15
